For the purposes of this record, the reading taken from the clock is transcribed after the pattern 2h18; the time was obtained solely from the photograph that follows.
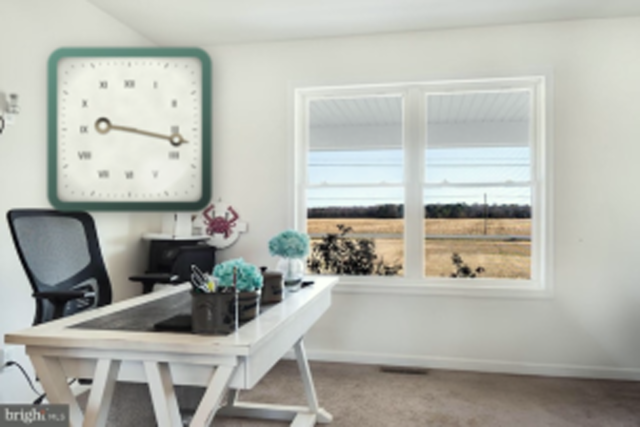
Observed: 9h17
